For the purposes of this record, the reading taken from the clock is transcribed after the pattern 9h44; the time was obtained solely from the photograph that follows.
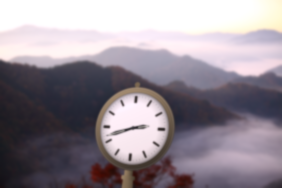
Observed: 2h42
